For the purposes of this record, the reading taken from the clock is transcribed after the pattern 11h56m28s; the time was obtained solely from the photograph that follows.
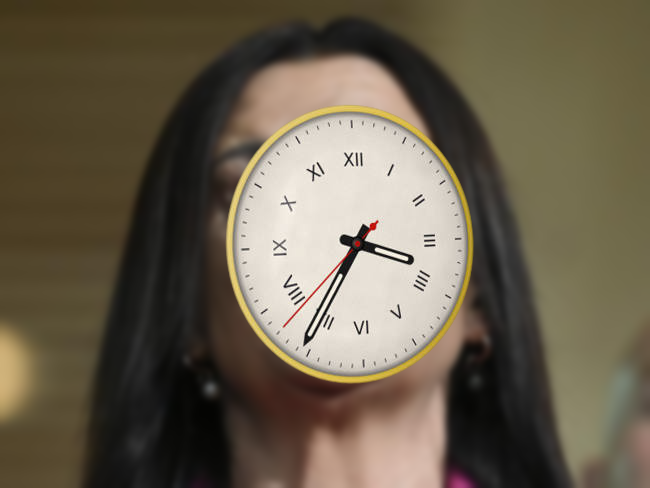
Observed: 3h35m38s
